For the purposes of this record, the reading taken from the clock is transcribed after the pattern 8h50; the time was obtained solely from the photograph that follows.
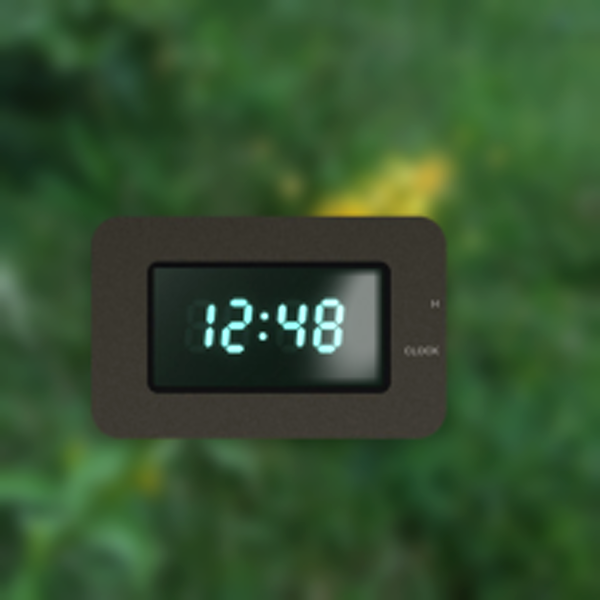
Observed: 12h48
